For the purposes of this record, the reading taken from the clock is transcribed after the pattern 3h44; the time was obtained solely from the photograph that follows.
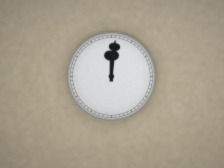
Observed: 12h01
